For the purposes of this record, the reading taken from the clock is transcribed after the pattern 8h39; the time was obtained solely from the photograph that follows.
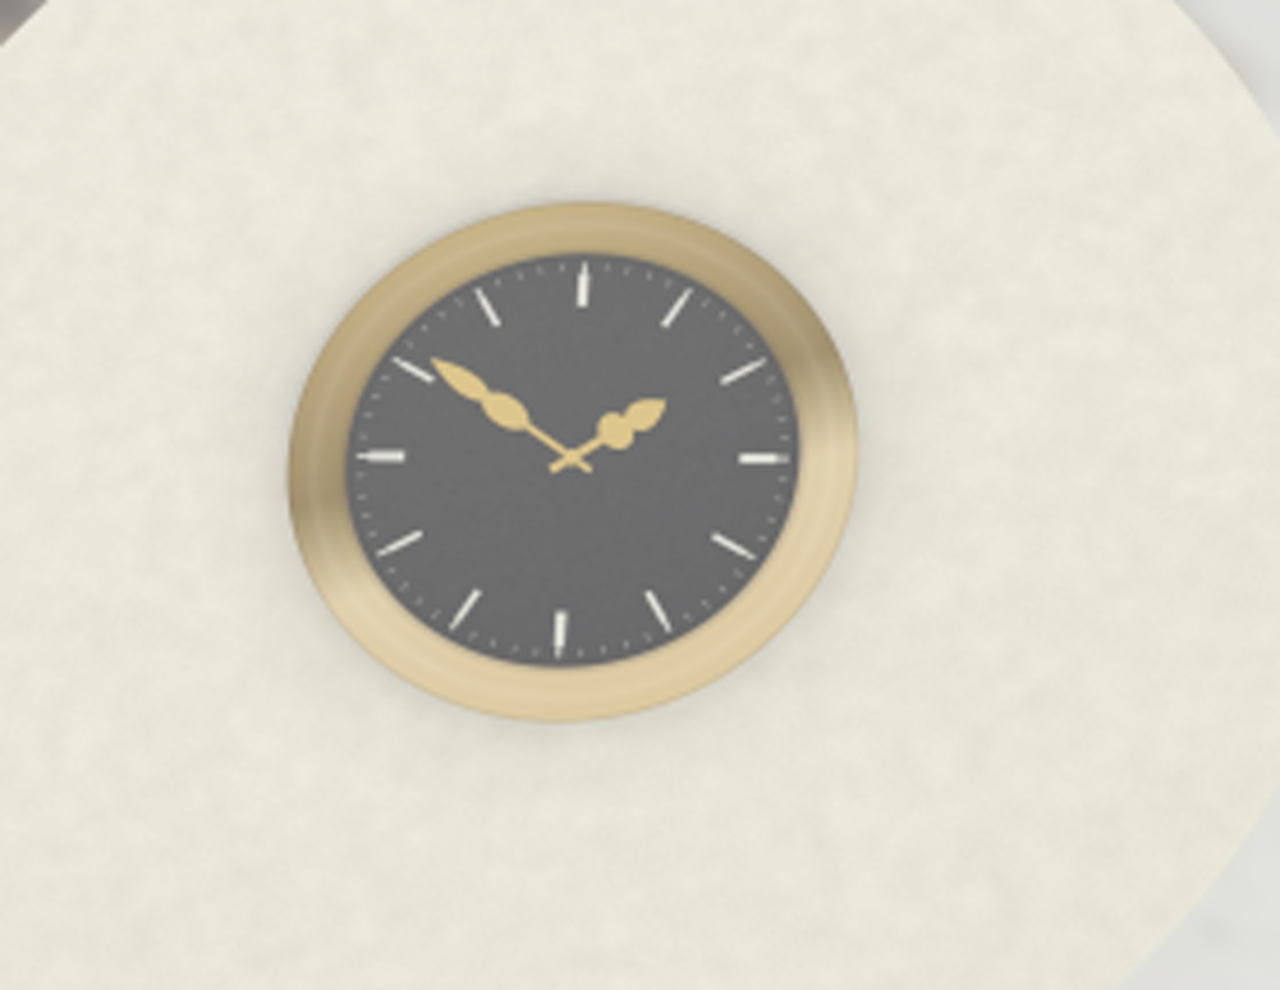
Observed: 1h51
